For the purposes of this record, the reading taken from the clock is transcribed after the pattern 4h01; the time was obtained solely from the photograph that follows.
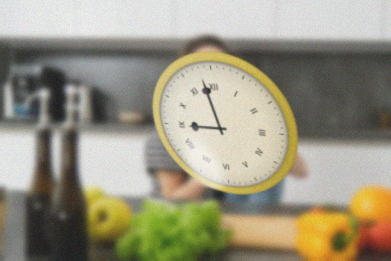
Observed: 8h58
